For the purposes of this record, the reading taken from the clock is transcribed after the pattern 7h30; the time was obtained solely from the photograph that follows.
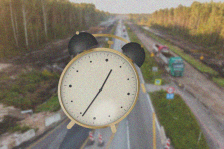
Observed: 12h34
